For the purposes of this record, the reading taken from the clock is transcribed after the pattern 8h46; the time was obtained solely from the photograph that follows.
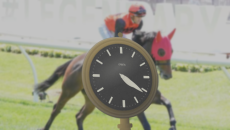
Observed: 4h21
